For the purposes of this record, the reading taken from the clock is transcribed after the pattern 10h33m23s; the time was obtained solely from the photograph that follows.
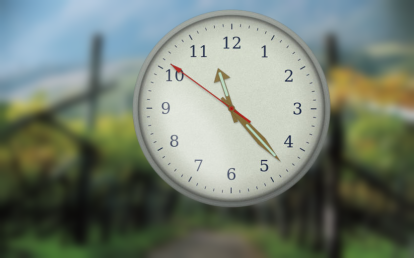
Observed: 11h22m51s
